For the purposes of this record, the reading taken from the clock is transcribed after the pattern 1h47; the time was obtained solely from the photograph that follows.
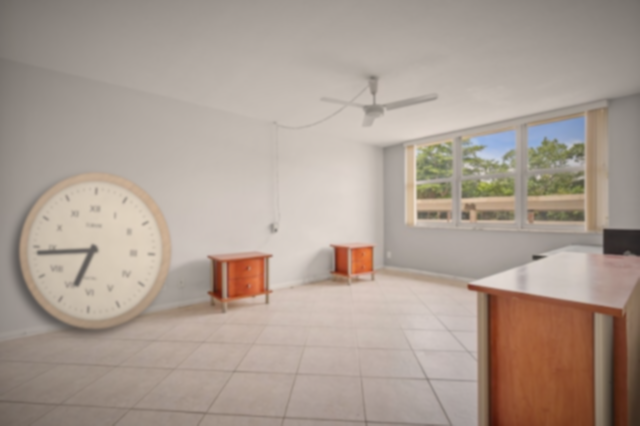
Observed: 6h44
